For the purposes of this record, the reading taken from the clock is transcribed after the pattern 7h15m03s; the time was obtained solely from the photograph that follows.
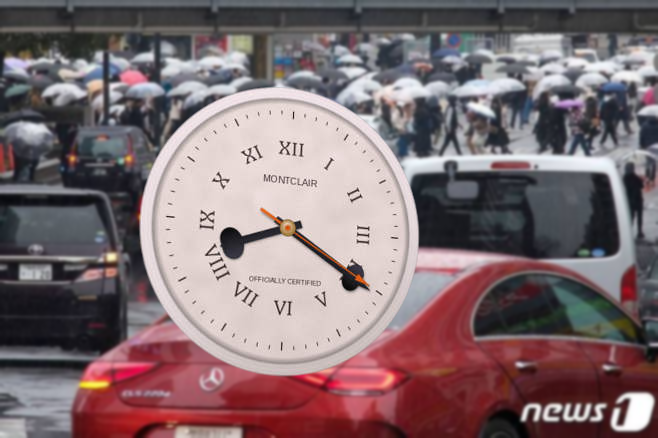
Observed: 8h20m20s
